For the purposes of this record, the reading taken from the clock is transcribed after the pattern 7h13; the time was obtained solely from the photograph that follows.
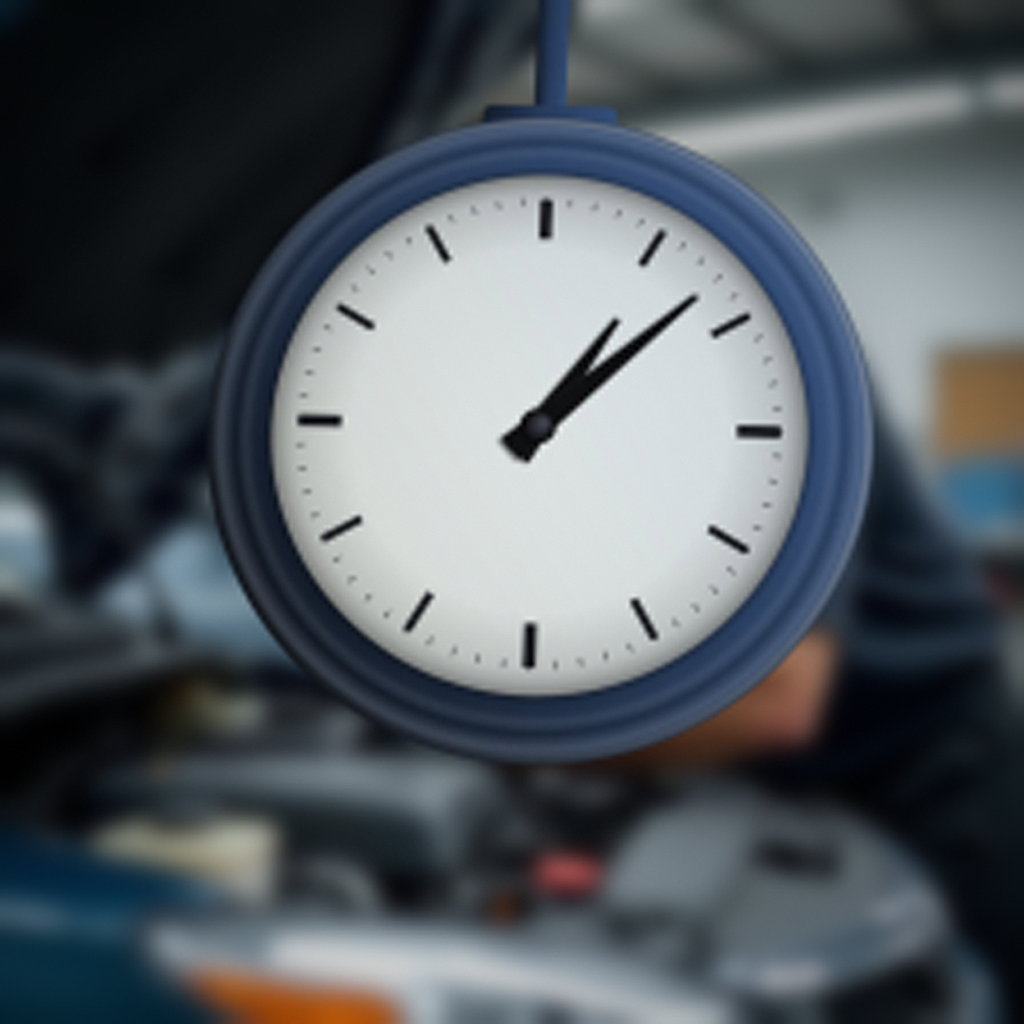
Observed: 1h08
